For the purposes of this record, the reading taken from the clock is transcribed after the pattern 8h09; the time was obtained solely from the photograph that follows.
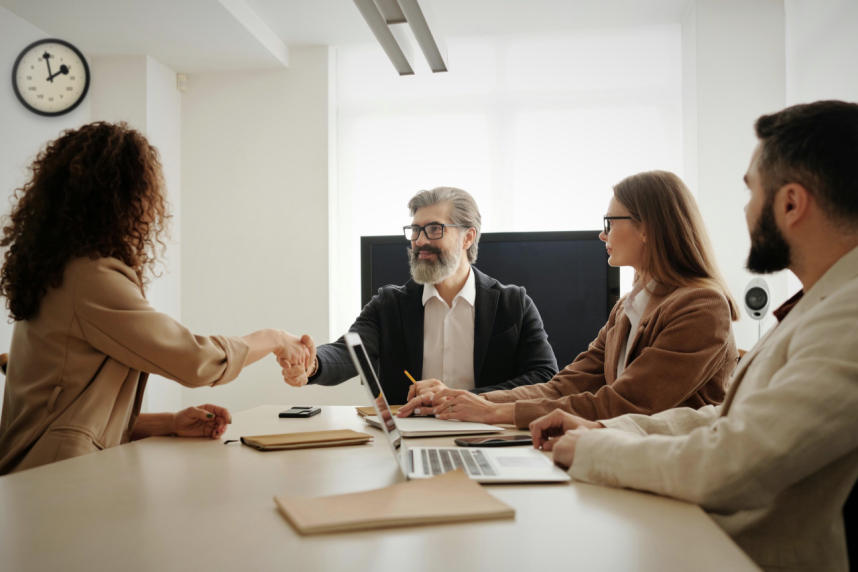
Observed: 1h58
